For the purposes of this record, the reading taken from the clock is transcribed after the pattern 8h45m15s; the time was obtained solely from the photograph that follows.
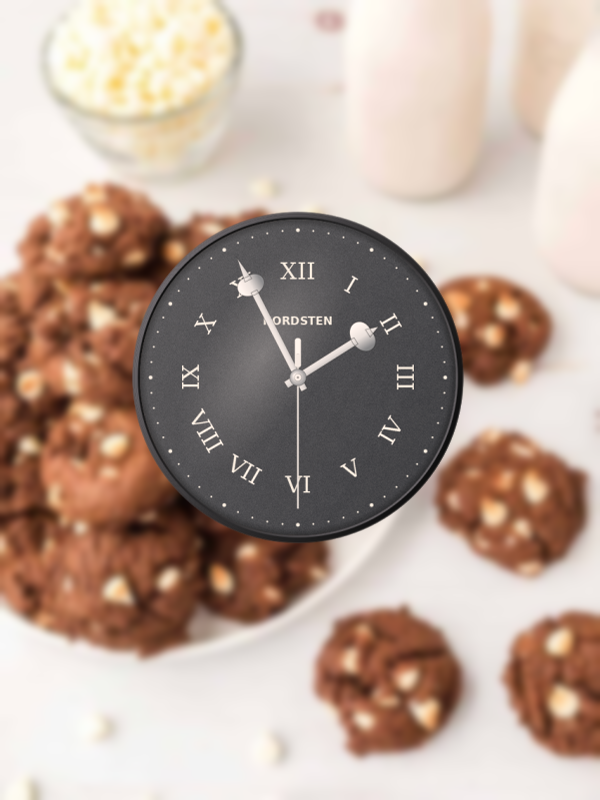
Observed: 1h55m30s
